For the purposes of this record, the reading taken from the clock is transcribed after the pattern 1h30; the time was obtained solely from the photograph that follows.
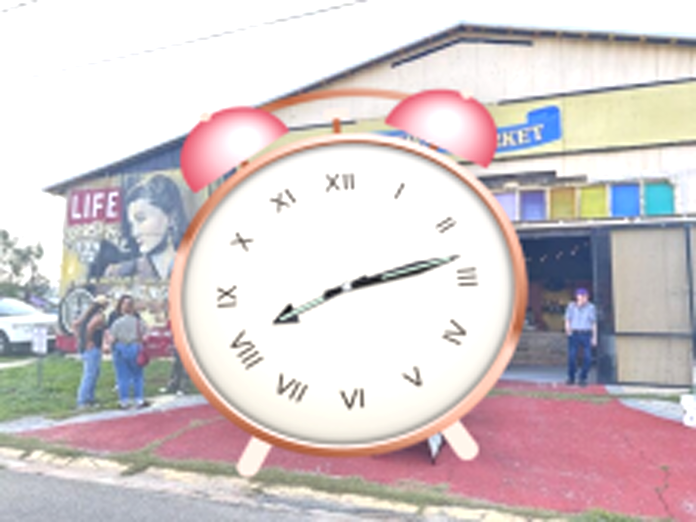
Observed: 8h13
